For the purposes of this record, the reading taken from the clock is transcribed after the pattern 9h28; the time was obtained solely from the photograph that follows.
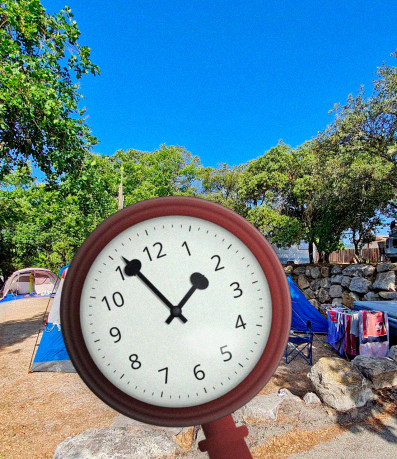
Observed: 1h56
